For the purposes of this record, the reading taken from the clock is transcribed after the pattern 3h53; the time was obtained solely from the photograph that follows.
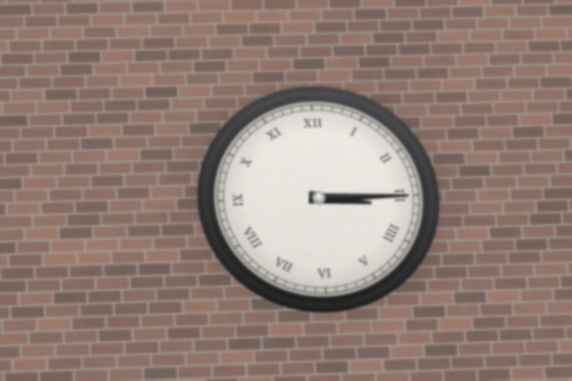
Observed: 3h15
